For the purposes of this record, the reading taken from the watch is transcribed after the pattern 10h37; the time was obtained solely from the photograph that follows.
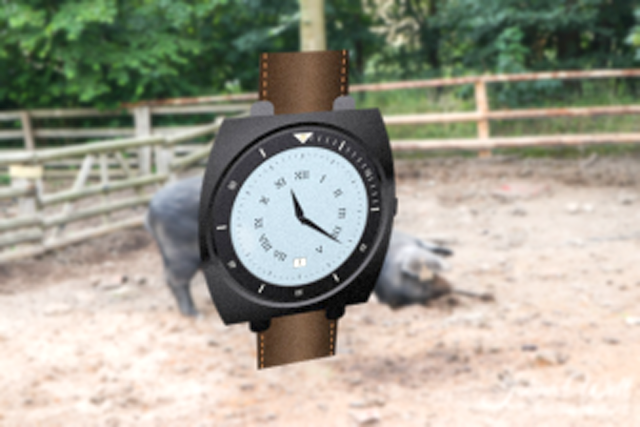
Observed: 11h21
